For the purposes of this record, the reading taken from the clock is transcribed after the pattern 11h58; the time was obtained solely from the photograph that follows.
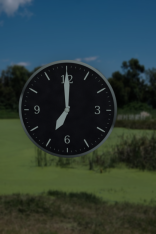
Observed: 7h00
